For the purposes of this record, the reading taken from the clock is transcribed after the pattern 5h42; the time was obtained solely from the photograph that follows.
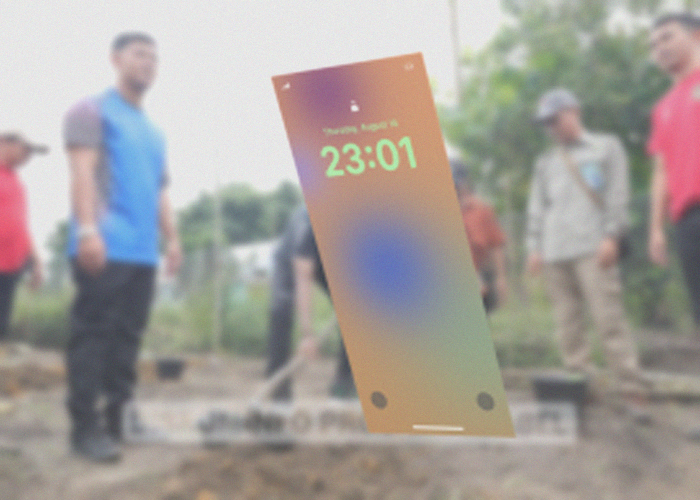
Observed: 23h01
